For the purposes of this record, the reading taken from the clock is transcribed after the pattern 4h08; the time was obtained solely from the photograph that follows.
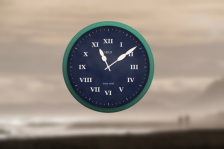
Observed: 11h09
